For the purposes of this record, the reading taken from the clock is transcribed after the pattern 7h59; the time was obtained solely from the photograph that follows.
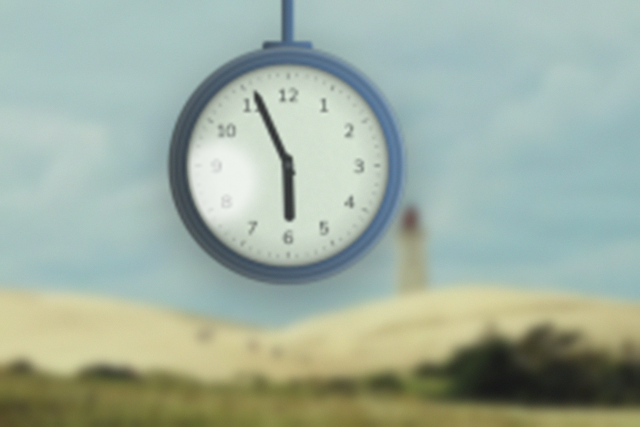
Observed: 5h56
